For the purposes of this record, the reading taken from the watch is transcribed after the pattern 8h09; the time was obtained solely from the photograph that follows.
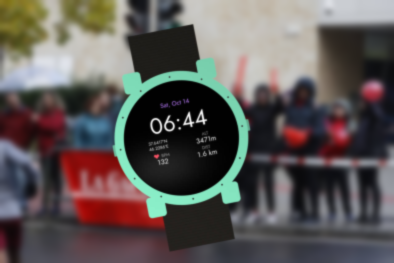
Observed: 6h44
